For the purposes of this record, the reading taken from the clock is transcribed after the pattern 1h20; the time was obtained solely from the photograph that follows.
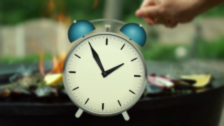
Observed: 1h55
